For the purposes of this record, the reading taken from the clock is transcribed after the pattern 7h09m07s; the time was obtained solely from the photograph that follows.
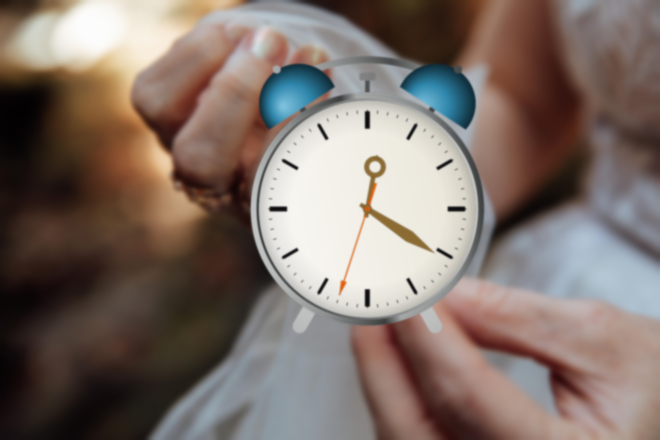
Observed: 12h20m33s
